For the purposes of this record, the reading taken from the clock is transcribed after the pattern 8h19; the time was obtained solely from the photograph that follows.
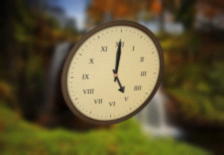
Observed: 5h00
